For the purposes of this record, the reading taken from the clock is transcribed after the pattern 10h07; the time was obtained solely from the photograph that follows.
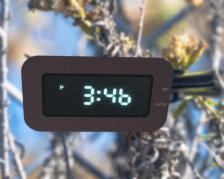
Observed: 3h46
